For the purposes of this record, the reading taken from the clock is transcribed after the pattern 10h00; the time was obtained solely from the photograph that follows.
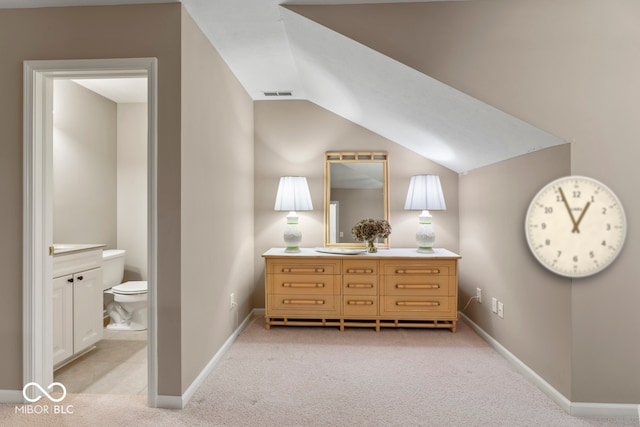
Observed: 12h56
